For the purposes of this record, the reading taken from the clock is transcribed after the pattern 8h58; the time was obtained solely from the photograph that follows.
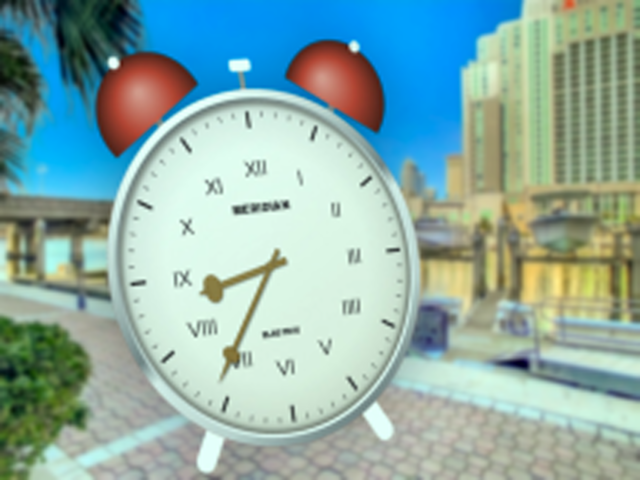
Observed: 8h36
